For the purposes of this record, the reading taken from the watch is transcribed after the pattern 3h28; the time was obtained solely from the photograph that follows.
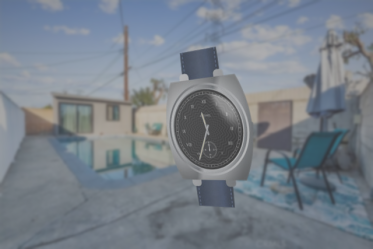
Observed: 11h34
